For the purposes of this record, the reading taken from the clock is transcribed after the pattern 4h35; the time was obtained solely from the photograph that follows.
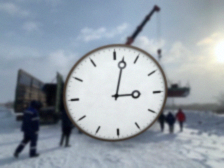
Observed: 3h02
